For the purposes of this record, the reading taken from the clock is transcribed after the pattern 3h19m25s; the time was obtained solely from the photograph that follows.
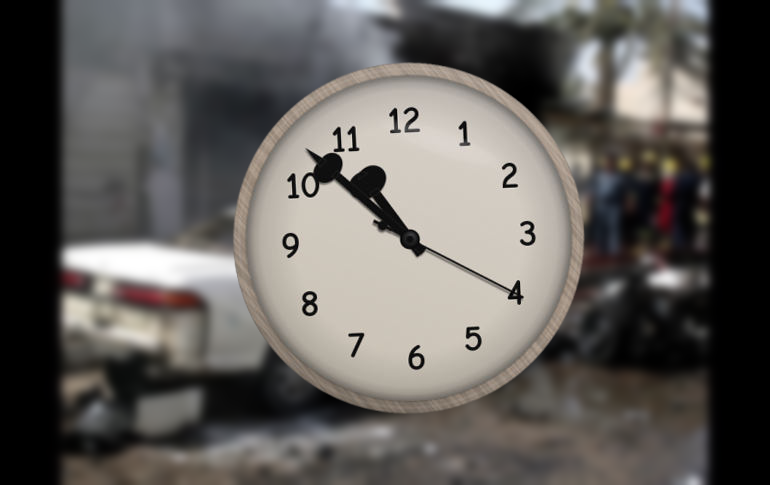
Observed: 10h52m20s
